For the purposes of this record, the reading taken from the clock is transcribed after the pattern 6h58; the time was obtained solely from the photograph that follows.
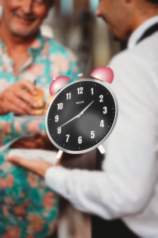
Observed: 1h41
